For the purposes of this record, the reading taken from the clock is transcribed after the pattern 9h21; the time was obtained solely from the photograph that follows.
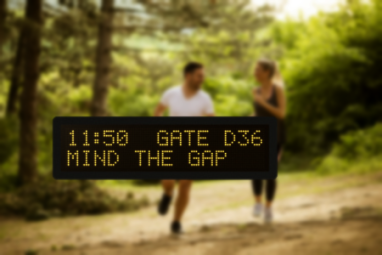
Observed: 11h50
